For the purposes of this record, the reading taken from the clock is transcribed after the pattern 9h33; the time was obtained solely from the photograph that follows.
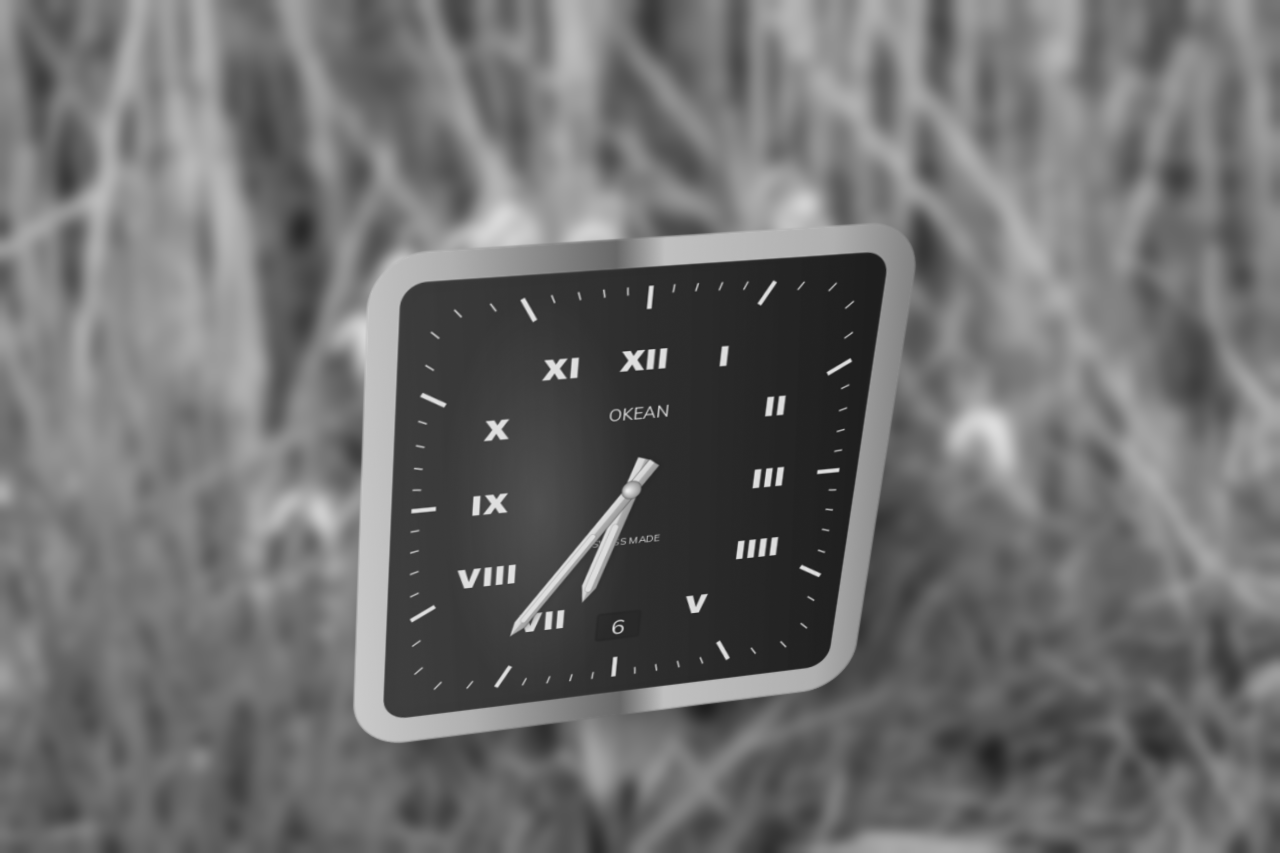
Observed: 6h36
